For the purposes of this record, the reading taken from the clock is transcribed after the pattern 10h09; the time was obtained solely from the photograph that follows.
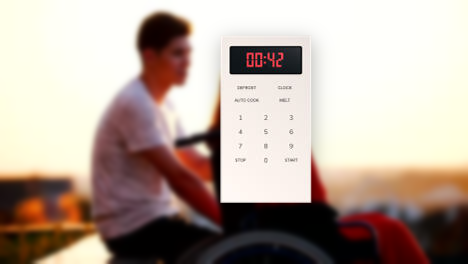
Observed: 0h42
